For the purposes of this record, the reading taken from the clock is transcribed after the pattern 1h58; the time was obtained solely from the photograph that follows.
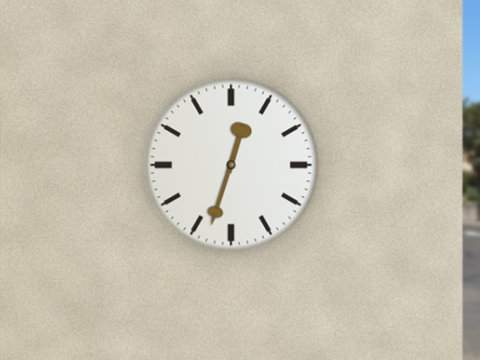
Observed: 12h33
